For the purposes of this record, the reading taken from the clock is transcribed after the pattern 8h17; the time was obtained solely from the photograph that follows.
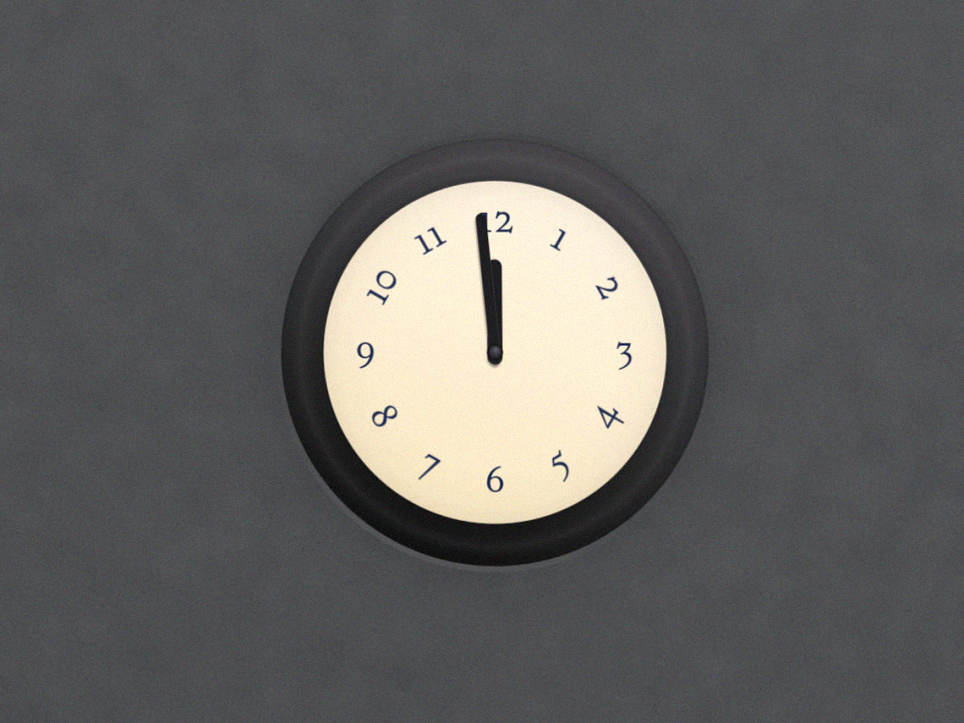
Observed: 11h59
